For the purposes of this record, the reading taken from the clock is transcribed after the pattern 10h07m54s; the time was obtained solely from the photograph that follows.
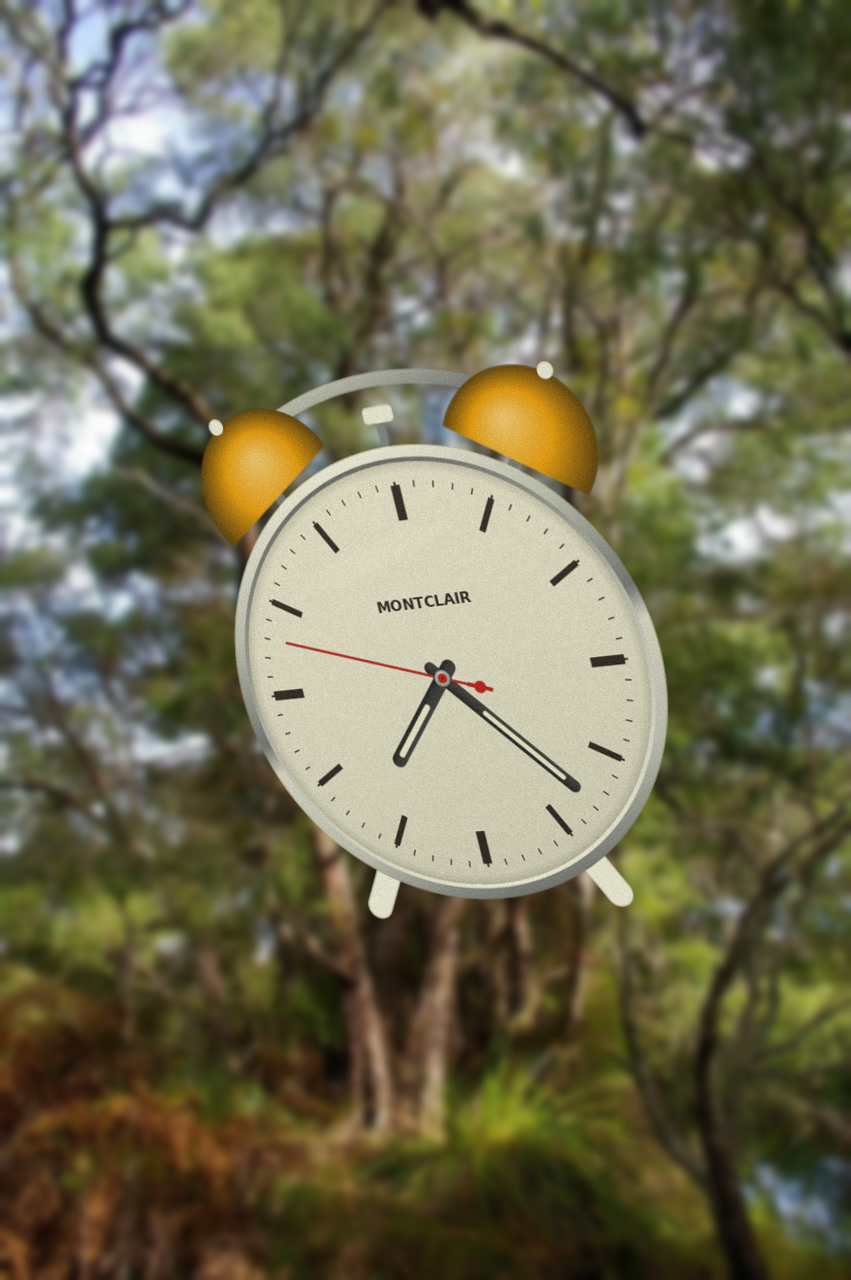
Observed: 7h22m48s
